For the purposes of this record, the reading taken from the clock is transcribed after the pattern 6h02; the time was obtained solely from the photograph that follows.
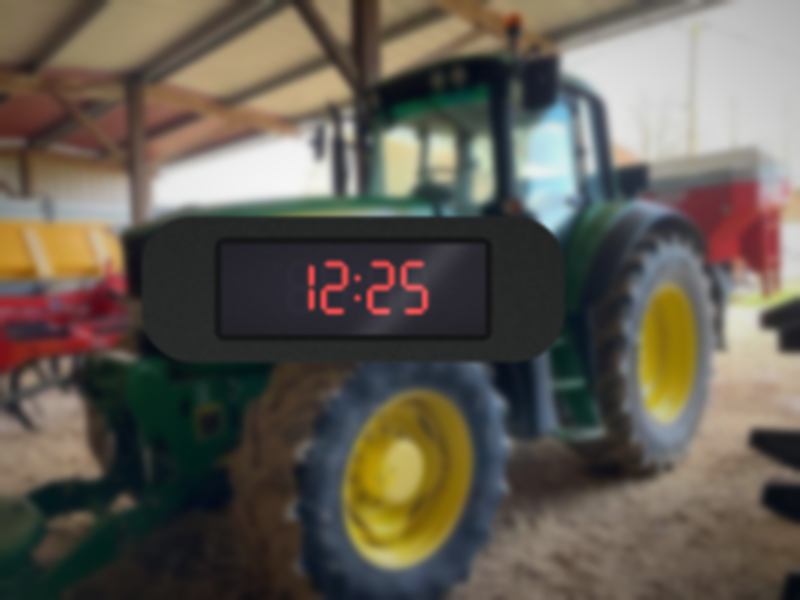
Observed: 12h25
